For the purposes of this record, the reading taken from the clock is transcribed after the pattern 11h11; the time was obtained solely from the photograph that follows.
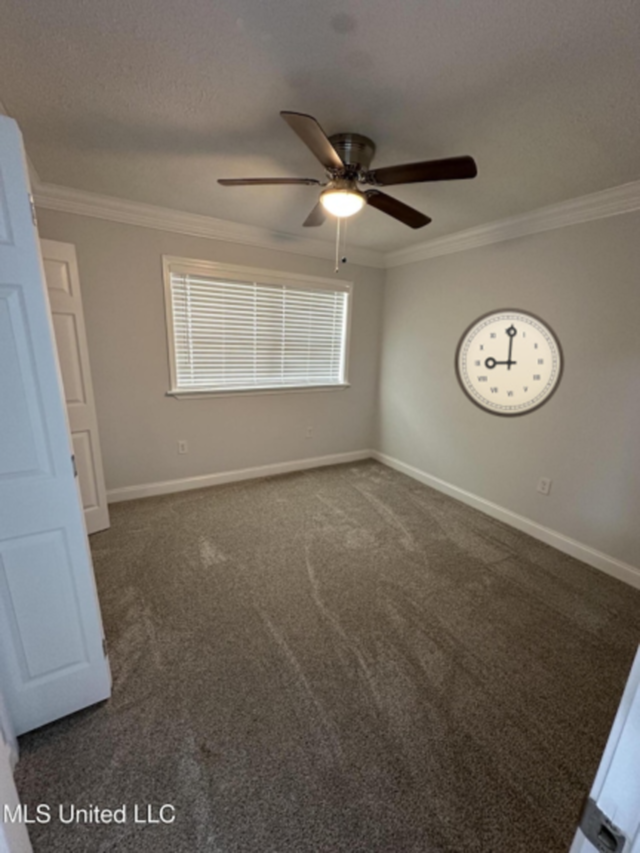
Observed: 9h01
